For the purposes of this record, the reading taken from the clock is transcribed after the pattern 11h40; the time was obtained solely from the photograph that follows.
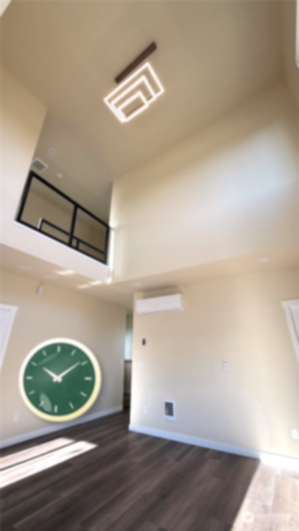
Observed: 10h09
